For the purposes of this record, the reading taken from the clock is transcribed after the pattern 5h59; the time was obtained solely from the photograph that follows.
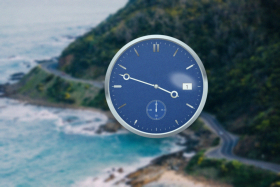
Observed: 3h48
